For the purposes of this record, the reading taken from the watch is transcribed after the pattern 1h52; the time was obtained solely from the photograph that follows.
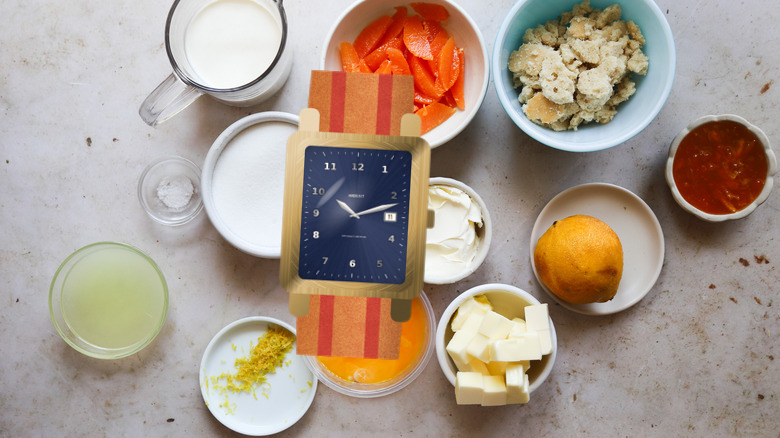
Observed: 10h12
